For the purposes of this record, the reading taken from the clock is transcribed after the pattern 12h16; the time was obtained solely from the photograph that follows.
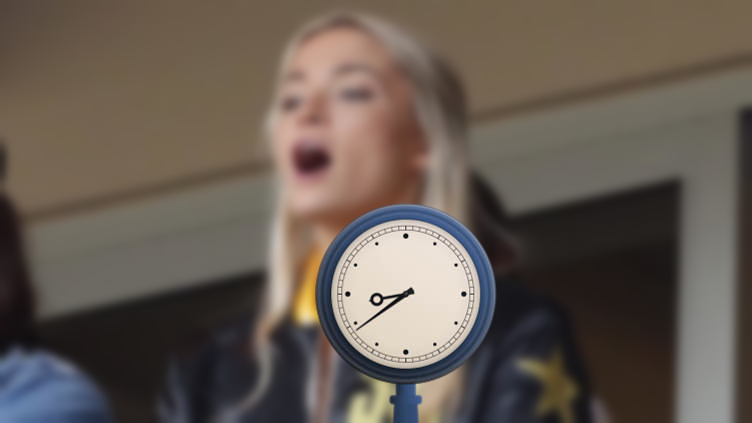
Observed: 8h39
